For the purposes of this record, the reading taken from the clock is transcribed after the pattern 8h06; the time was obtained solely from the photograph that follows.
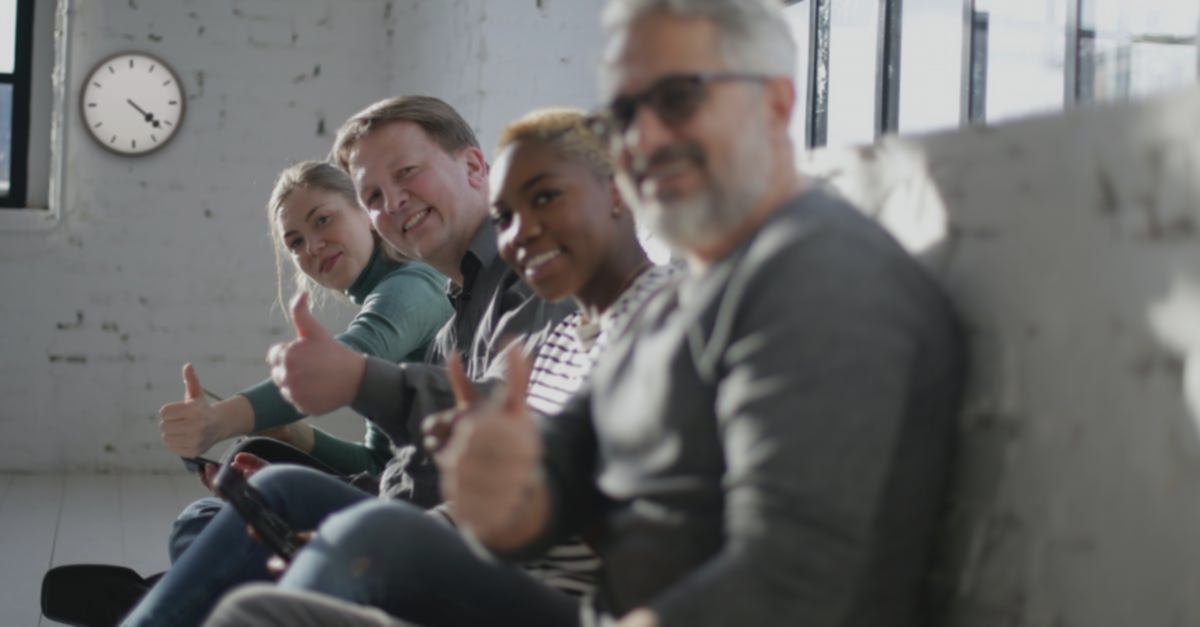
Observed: 4h22
